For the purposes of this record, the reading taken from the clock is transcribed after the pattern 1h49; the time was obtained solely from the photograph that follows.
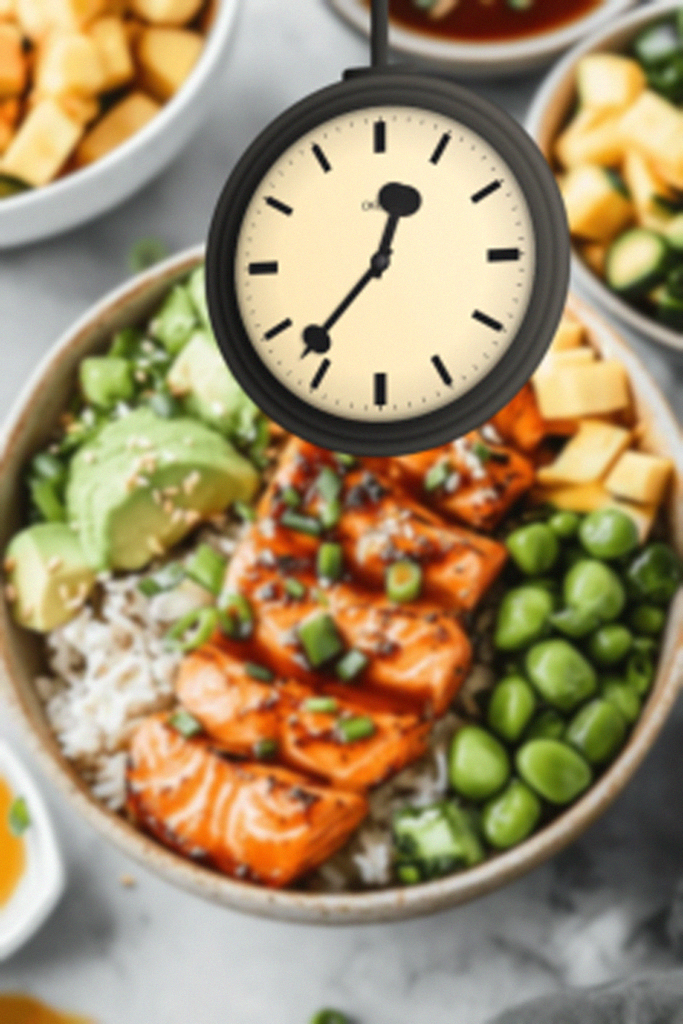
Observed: 12h37
